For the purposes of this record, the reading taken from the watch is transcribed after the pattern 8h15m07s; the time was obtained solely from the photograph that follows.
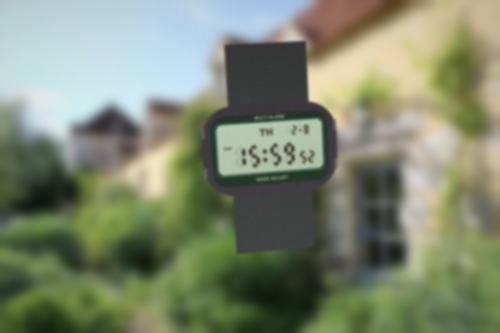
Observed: 15h59m52s
